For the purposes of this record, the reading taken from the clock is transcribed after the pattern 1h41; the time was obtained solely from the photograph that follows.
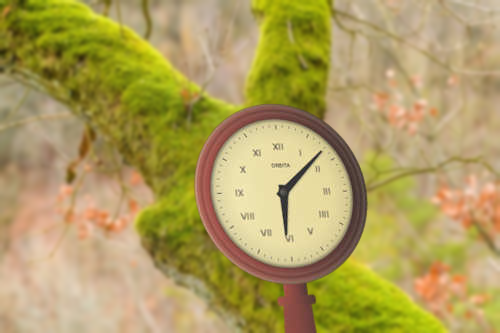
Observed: 6h08
